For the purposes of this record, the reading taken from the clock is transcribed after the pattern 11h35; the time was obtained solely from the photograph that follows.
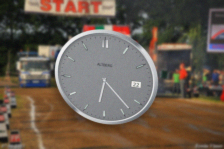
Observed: 6h23
